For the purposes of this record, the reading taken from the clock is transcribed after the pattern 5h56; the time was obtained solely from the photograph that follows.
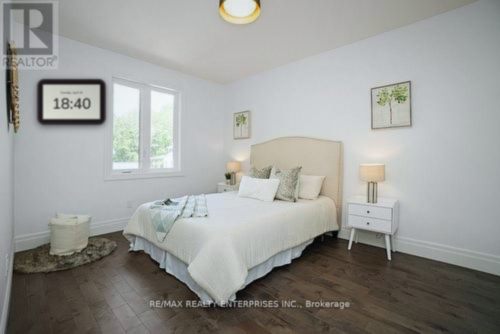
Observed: 18h40
